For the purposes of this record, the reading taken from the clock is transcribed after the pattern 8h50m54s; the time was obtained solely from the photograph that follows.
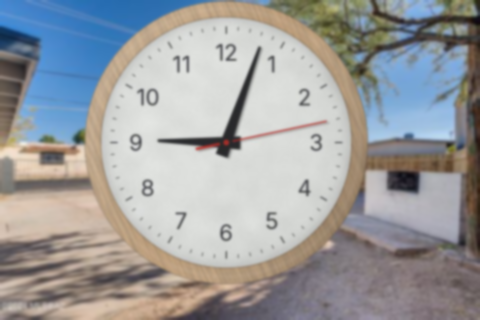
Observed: 9h03m13s
